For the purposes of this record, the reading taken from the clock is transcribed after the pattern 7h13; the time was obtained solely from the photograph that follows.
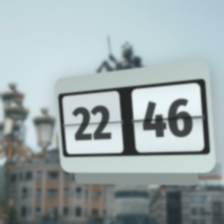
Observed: 22h46
